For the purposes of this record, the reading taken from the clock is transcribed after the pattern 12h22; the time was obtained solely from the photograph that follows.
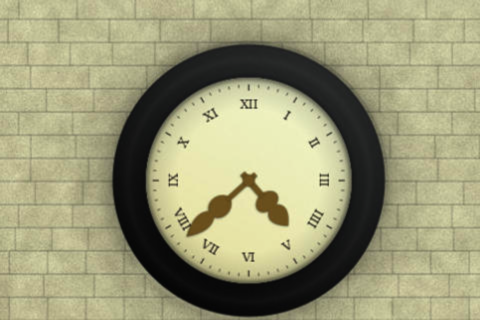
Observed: 4h38
